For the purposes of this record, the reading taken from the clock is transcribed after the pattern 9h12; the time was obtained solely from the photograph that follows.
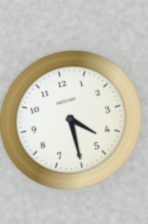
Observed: 4h30
